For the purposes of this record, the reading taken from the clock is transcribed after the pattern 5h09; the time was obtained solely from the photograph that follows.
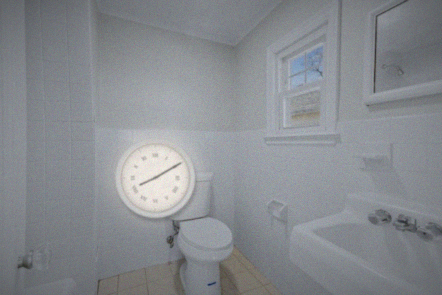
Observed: 8h10
